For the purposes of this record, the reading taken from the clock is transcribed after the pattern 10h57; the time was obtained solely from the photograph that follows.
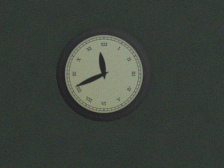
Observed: 11h41
